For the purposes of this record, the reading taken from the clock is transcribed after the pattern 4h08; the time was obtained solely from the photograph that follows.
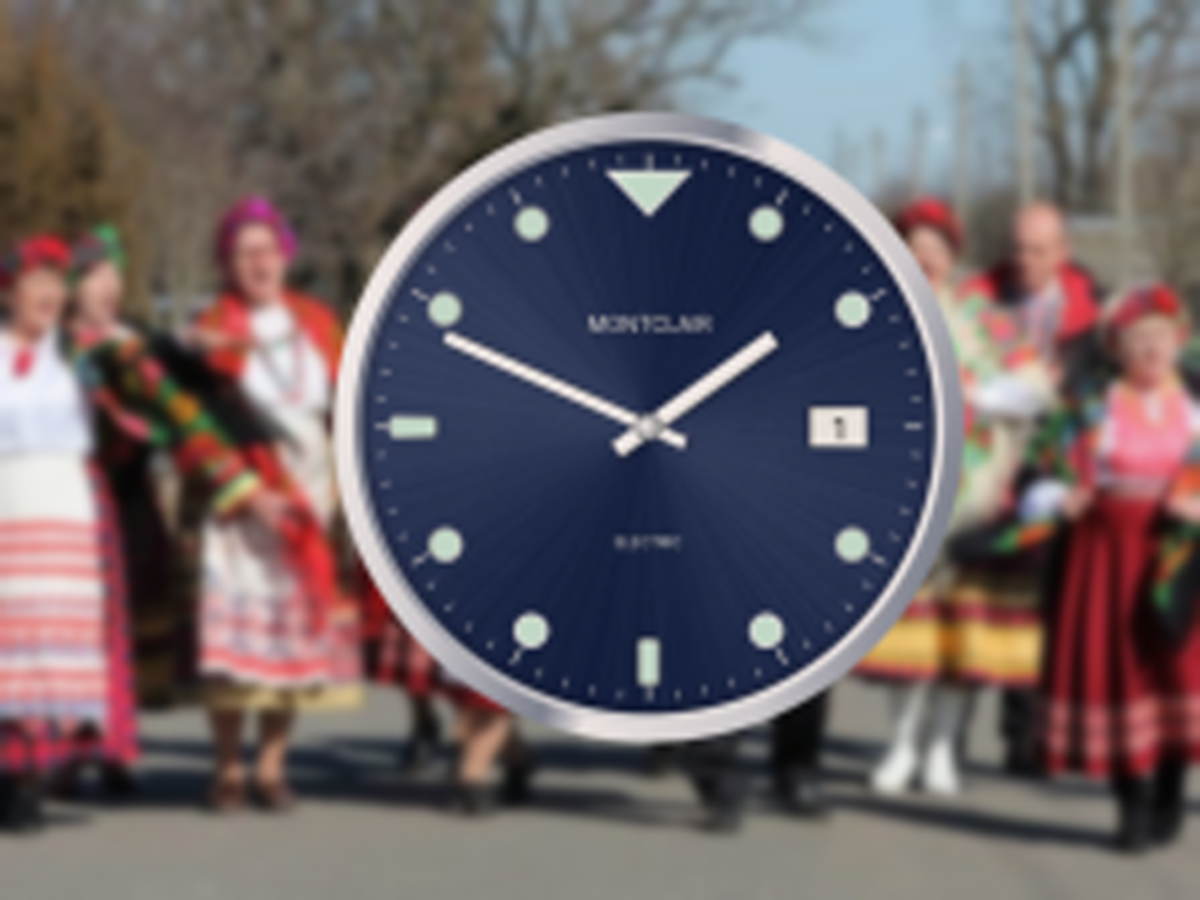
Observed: 1h49
